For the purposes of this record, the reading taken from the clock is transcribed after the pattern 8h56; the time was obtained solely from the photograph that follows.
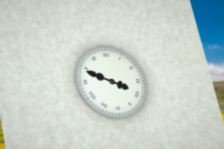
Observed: 3h49
